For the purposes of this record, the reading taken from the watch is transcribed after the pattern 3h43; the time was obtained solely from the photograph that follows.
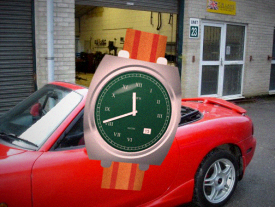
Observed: 11h41
